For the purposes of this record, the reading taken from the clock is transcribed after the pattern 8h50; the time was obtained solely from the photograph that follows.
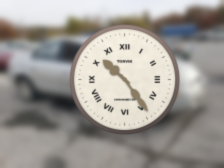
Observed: 10h24
